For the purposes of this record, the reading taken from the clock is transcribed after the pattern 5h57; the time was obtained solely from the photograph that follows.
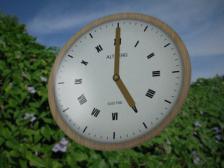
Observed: 5h00
